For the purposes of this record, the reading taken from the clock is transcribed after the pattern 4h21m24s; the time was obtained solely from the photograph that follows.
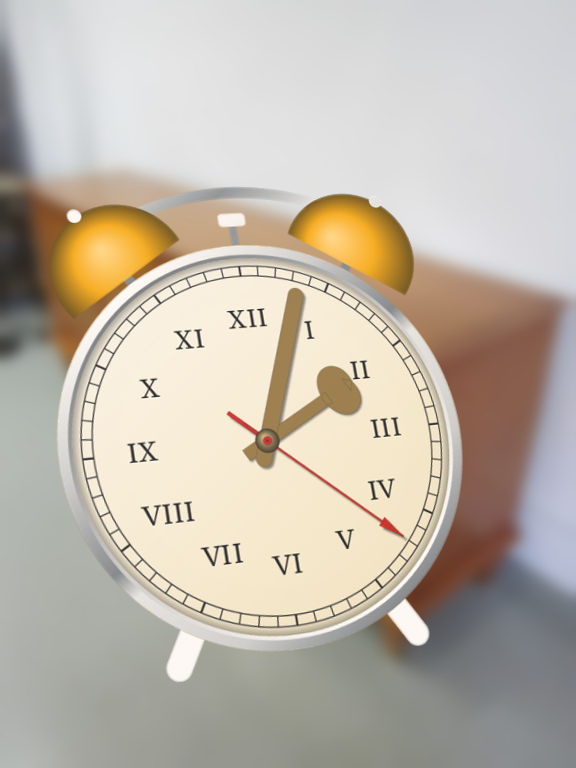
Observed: 2h03m22s
